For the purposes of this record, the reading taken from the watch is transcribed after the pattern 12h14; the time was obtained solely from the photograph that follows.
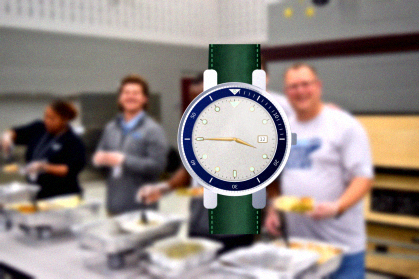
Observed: 3h45
